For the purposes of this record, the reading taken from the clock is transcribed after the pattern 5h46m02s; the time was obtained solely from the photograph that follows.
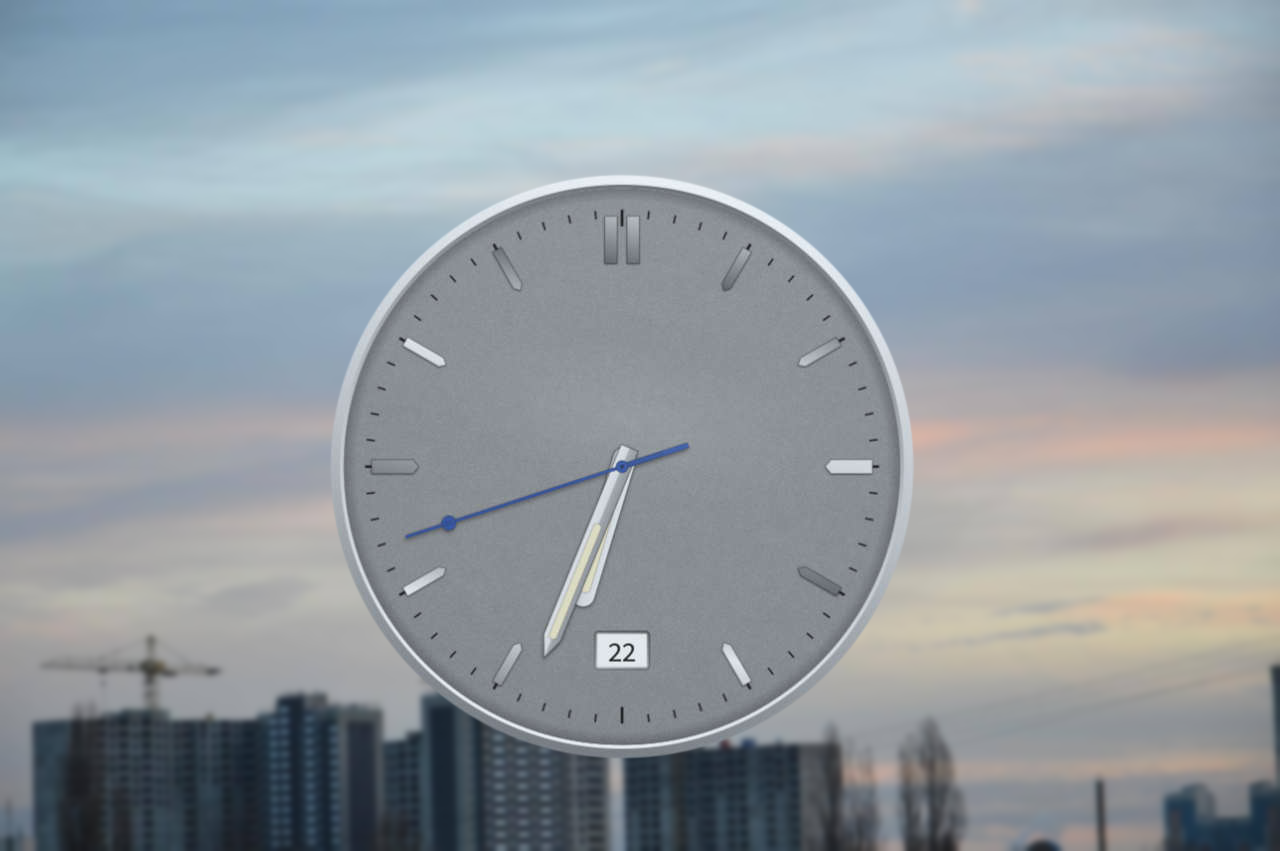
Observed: 6h33m42s
